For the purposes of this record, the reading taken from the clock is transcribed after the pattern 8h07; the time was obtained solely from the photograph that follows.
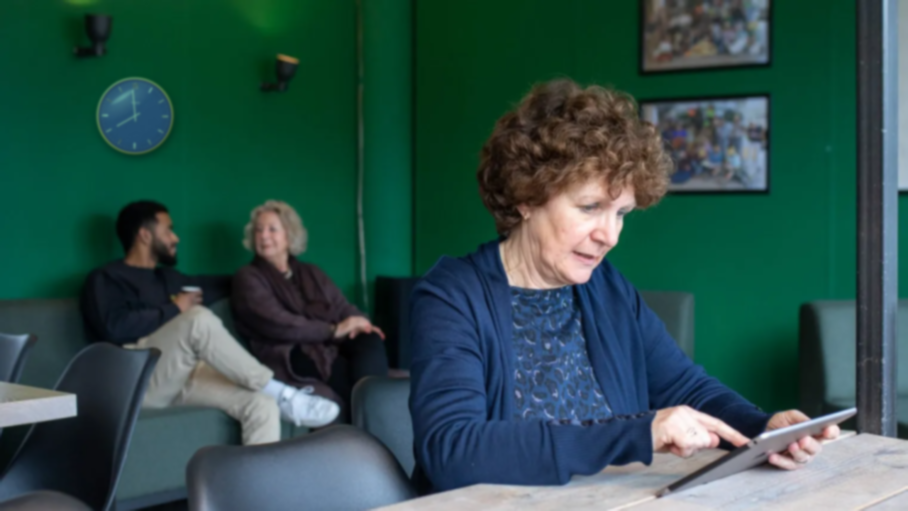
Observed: 7h59
